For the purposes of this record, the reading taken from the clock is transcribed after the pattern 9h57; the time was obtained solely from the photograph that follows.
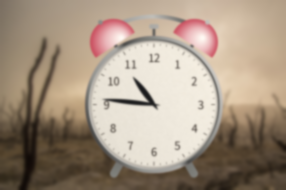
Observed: 10h46
